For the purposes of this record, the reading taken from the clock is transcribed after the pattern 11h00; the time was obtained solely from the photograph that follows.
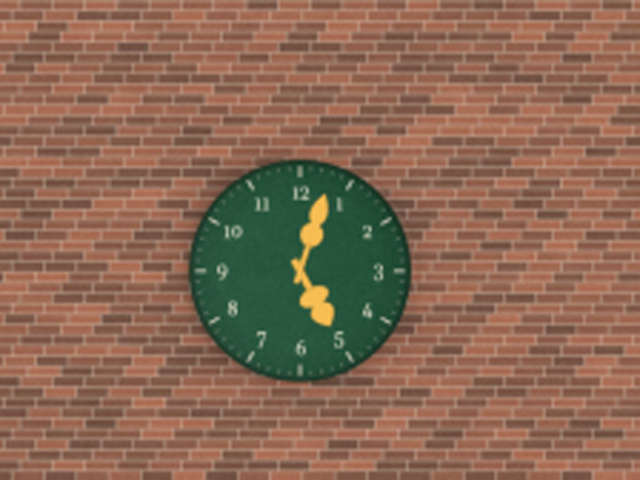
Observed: 5h03
